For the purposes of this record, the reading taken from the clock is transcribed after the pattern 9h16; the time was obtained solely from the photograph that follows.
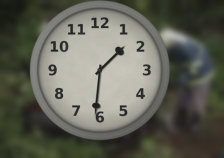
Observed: 1h31
